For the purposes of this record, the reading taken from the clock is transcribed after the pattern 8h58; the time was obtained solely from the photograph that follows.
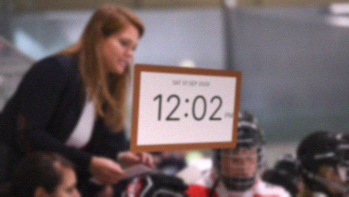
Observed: 12h02
